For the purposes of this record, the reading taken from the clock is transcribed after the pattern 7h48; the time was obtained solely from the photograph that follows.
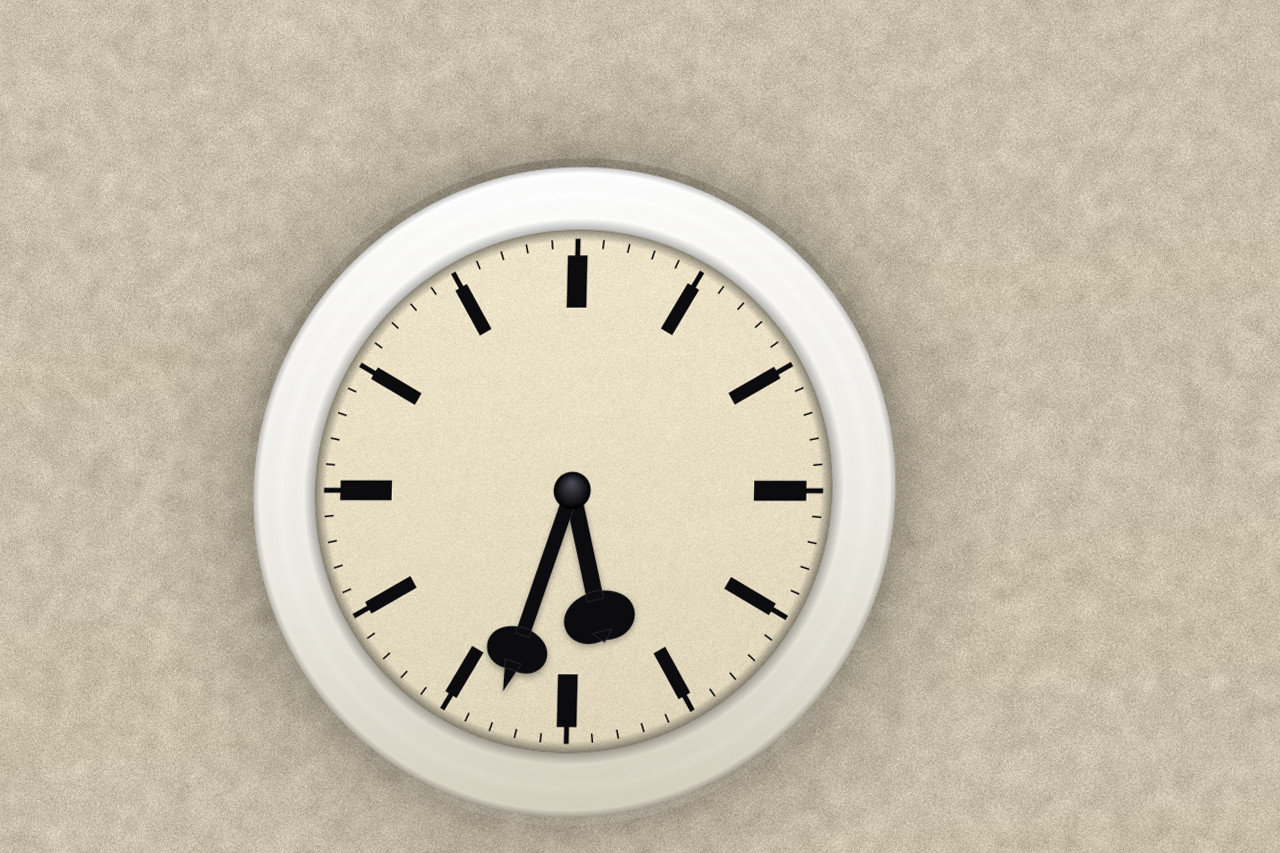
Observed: 5h33
